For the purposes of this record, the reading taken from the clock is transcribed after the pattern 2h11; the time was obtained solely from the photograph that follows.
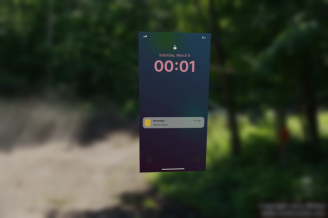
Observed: 0h01
